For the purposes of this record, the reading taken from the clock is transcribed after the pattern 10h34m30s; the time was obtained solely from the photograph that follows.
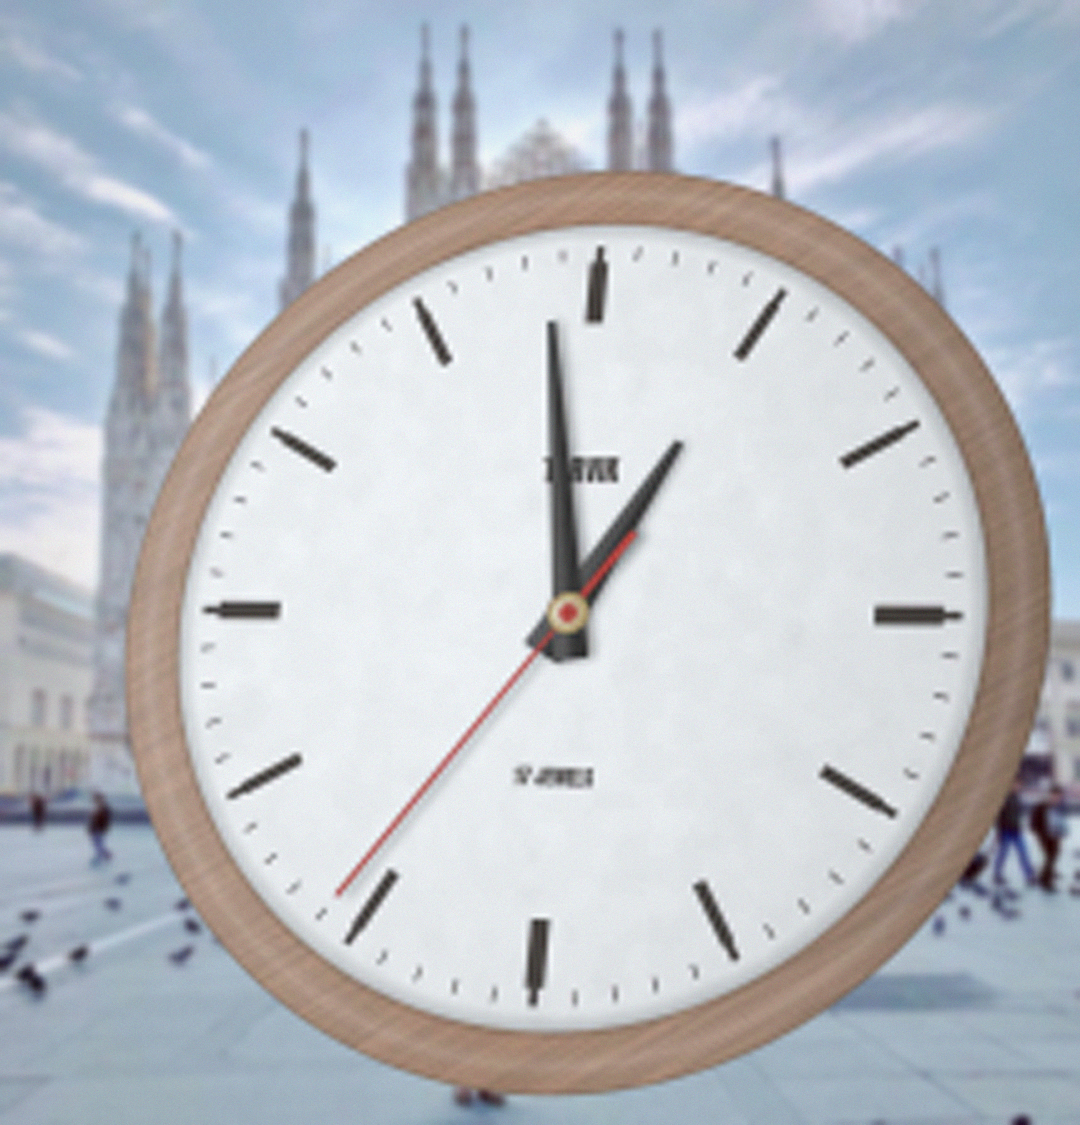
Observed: 12h58m36s
